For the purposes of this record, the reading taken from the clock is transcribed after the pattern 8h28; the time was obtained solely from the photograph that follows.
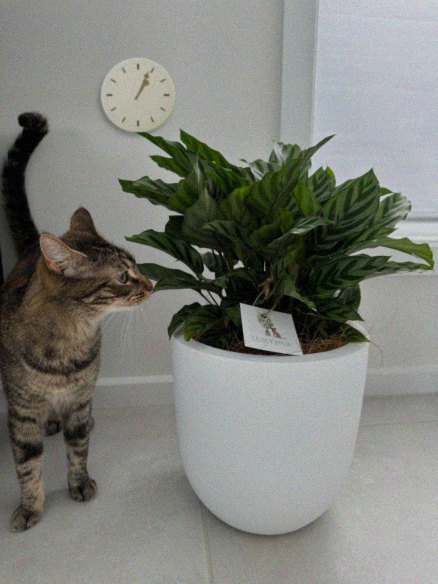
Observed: 1h04
